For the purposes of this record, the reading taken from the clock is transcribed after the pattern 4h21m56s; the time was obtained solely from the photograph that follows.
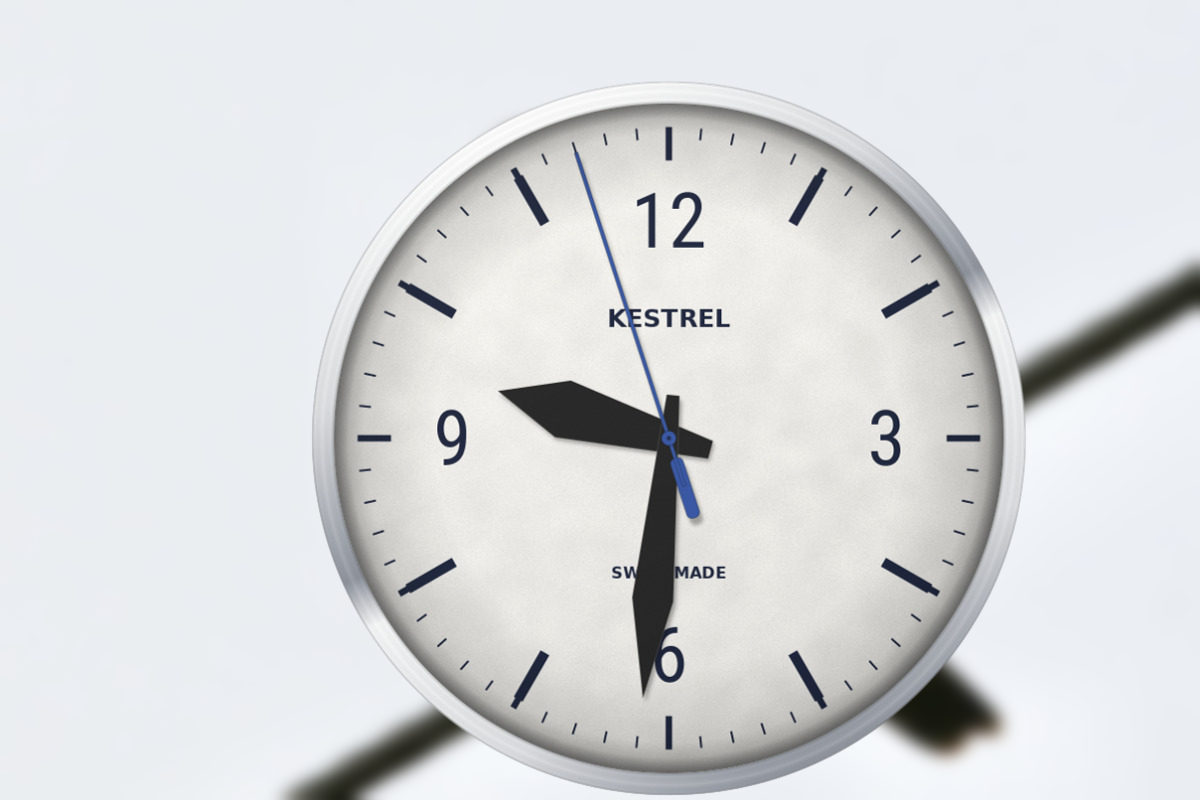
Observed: 9h30m57s
